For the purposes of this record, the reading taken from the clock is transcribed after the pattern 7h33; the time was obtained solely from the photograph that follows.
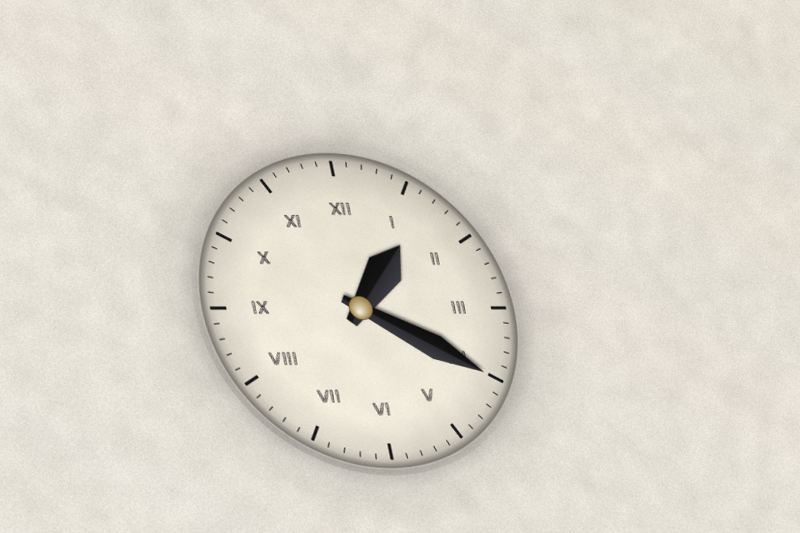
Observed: 1h20
